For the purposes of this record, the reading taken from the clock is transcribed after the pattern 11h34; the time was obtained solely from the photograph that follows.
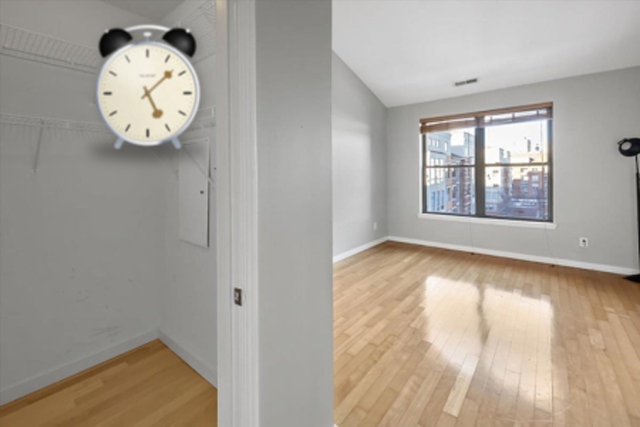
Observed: 5h08
